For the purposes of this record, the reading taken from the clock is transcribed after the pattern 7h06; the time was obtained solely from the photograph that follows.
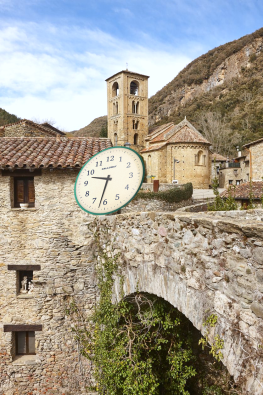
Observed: 9h32
